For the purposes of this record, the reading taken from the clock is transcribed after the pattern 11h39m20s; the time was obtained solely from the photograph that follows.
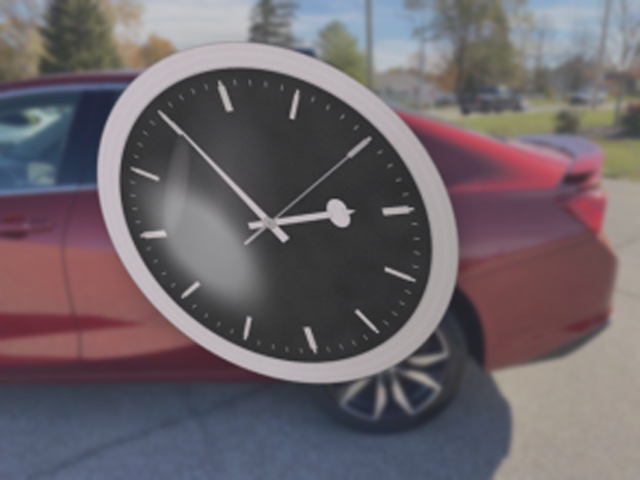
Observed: 2h55m10s
